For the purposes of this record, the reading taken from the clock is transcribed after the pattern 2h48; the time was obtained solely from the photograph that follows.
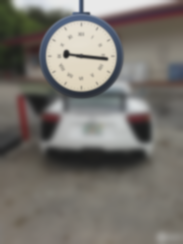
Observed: 9h16
